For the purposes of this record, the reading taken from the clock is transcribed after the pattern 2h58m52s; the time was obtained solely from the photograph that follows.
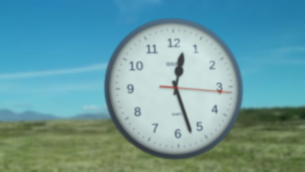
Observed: 12h27m16s
